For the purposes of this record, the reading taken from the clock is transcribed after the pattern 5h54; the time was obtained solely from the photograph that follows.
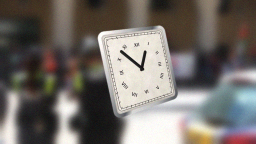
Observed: 12h53
